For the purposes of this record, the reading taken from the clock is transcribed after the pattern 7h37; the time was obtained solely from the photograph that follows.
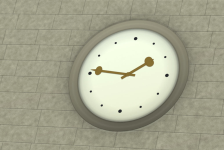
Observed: 1h46
